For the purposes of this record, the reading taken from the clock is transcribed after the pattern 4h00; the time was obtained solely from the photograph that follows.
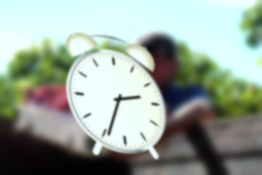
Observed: 2h34
